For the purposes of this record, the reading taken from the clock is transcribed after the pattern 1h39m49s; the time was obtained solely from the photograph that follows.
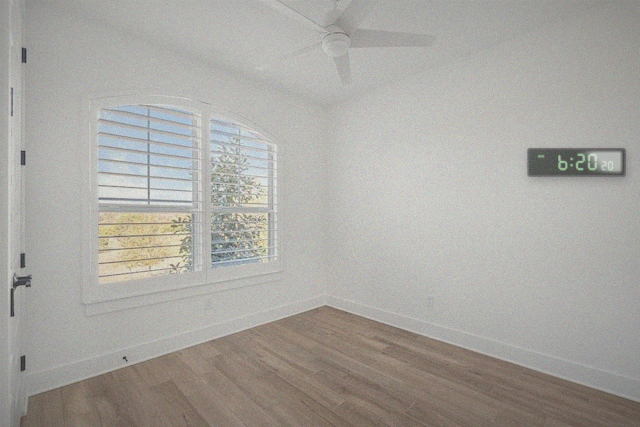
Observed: 6h20m20s
